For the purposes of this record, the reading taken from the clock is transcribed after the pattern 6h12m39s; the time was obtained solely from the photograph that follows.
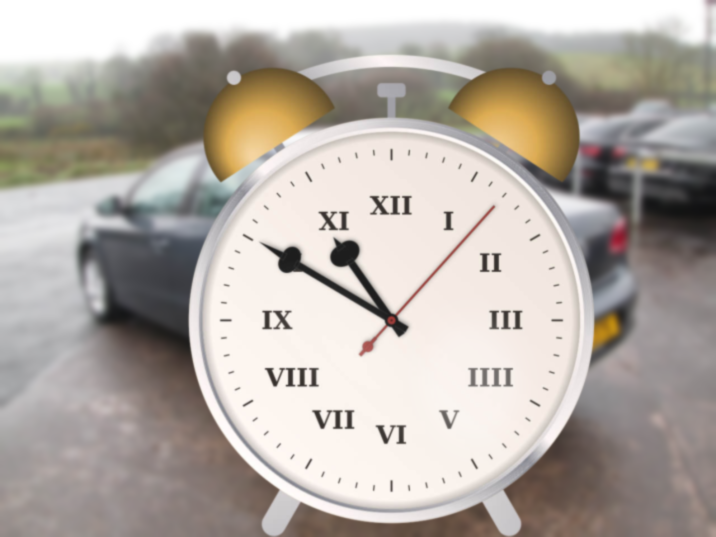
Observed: 10h50m07s
